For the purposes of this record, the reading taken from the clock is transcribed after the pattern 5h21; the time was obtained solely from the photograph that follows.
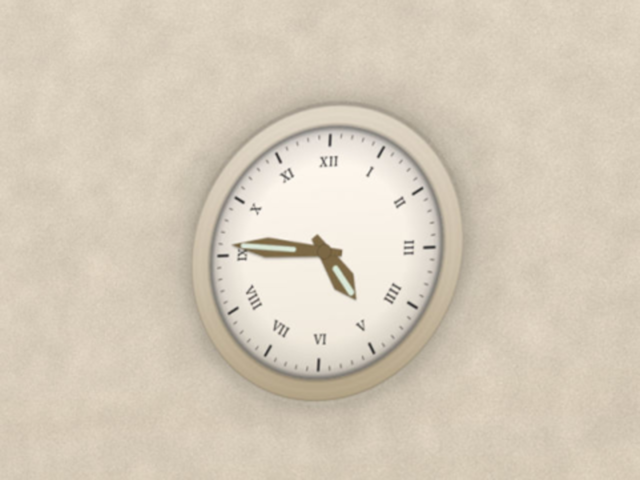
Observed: 4h46
